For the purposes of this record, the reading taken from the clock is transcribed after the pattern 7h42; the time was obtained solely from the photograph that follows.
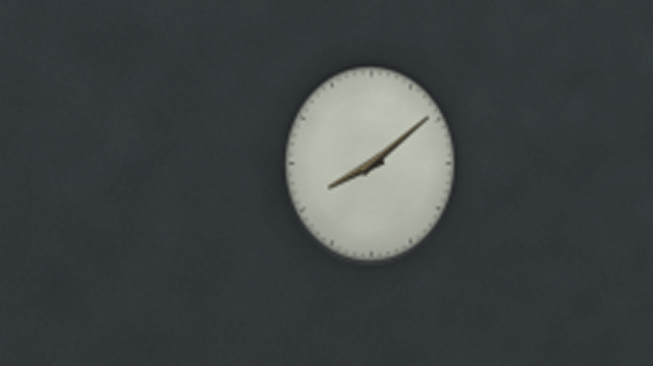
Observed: 8h09
